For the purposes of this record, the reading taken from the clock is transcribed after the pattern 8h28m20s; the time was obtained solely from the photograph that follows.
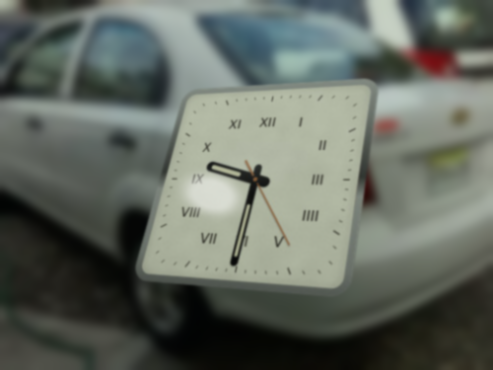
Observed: 9h30m24s
